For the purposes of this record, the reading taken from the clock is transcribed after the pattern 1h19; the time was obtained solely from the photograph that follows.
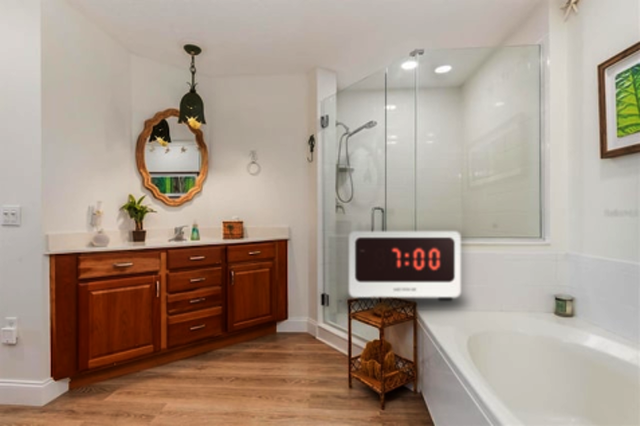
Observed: 7h00
